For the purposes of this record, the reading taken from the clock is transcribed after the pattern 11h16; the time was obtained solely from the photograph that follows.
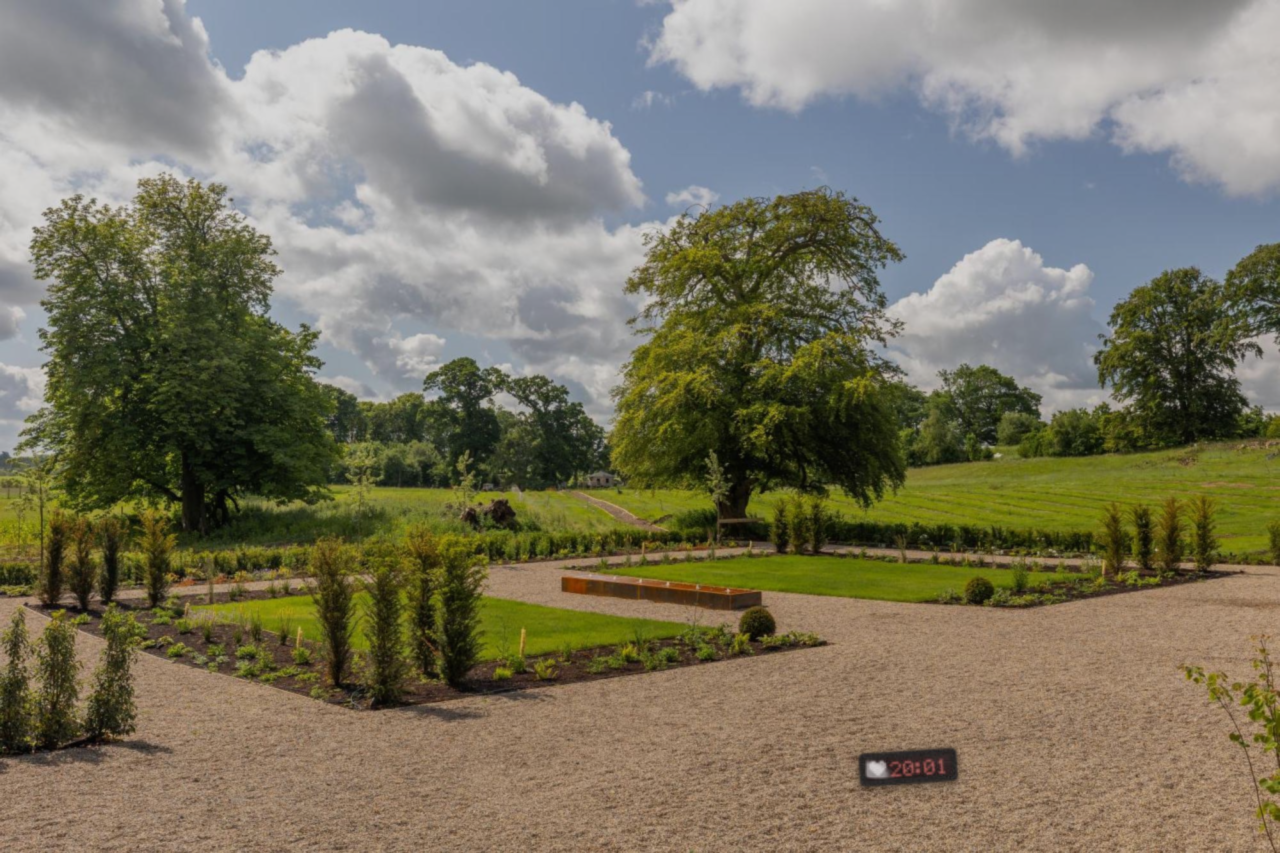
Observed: 20h01
